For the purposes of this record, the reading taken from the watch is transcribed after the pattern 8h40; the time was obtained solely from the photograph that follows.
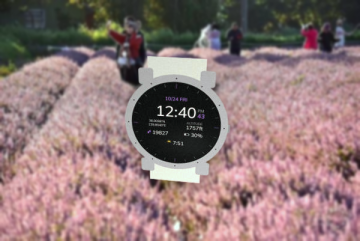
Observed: 12h40
